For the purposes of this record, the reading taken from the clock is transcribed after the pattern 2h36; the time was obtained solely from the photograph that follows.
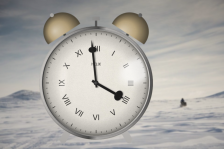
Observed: 3h59
